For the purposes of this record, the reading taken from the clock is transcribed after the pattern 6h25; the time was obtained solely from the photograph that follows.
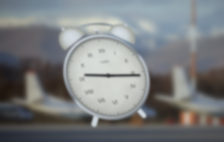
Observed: 9h16
